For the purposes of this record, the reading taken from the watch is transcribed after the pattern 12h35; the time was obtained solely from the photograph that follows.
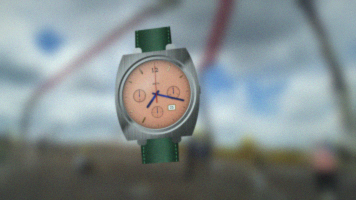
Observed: 7h18
